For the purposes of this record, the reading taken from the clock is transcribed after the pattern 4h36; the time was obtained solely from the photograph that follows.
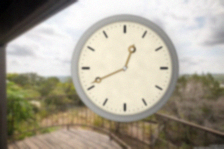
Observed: 12h41
